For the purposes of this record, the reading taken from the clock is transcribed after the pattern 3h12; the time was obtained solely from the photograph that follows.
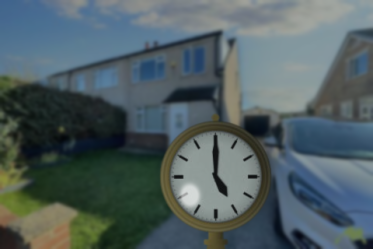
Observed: 5h00
